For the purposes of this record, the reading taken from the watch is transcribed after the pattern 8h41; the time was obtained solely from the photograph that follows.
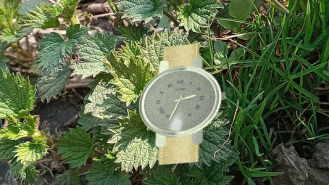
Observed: 2h34
